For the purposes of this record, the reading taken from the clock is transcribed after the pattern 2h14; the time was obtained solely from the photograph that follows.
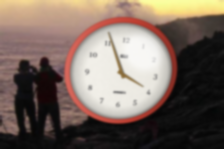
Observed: 3h56
